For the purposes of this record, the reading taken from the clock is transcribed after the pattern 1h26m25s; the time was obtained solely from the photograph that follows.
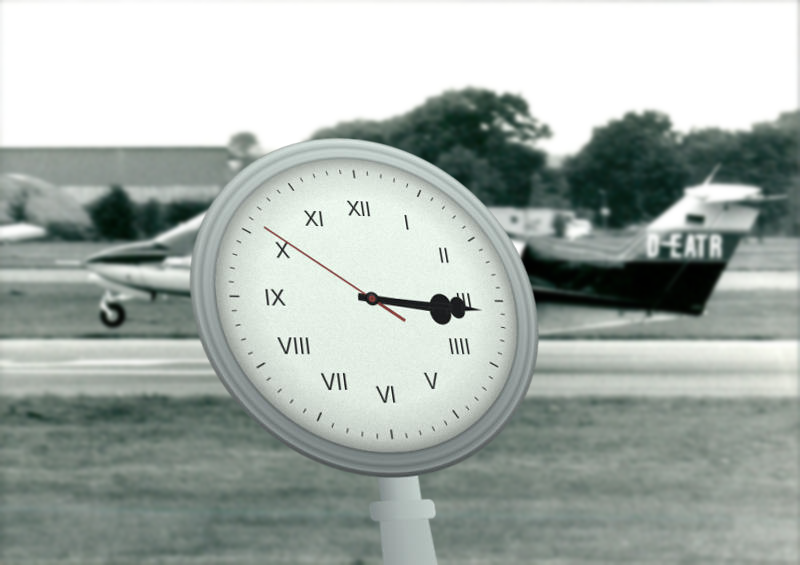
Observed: 3h15m51s
